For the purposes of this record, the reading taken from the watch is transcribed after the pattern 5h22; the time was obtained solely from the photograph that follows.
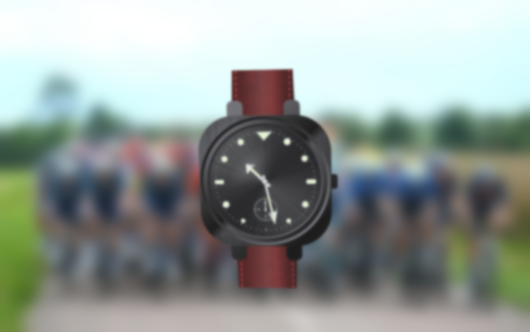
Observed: 10h28
